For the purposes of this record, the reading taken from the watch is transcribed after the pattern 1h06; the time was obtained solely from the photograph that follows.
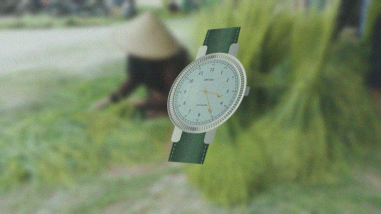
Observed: 3h25
